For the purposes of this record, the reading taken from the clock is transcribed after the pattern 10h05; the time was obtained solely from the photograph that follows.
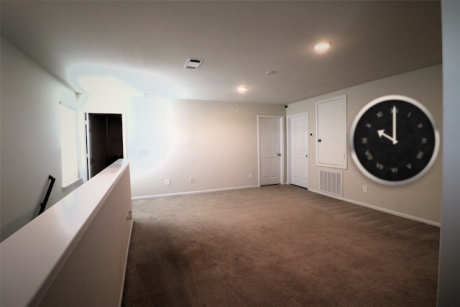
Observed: 10h00
